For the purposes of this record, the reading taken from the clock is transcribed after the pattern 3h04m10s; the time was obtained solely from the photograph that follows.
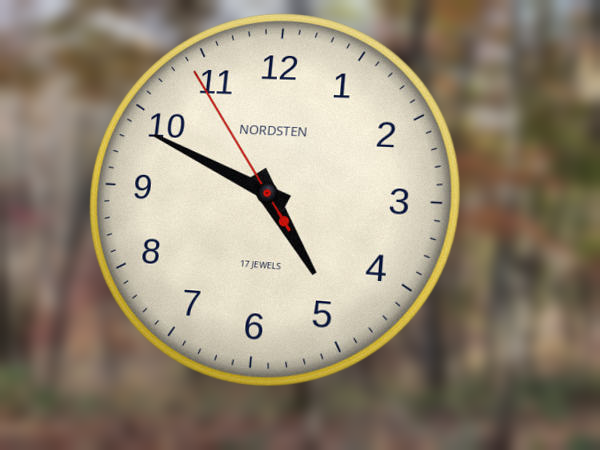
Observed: 4h48m54s
